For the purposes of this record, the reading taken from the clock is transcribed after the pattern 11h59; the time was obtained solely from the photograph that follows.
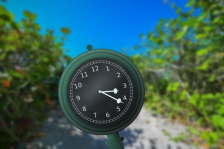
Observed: 3h22
